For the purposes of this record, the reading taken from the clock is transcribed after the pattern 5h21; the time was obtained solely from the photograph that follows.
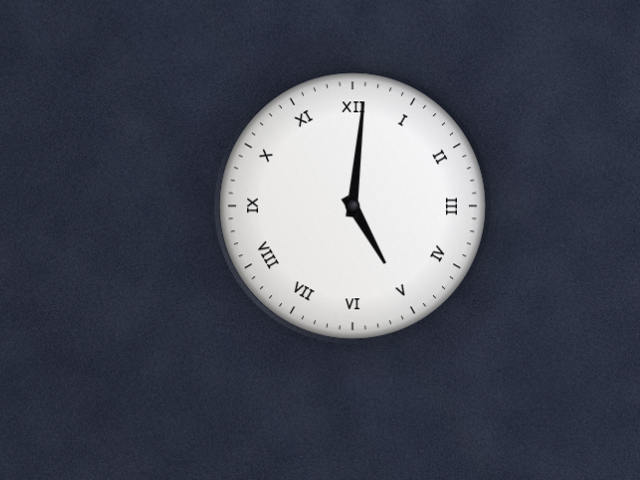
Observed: 5h01
